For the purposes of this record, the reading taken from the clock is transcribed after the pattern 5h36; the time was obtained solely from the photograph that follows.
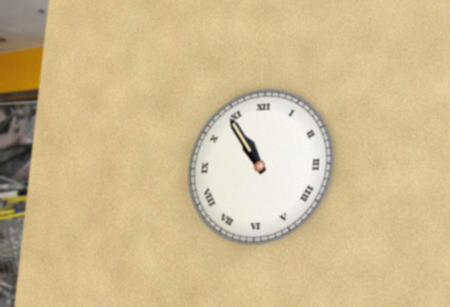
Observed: 10h54
